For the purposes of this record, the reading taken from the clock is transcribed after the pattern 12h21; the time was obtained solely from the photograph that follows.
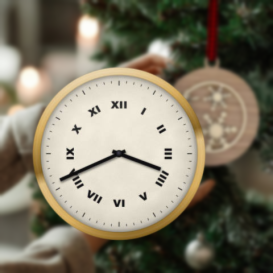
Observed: 3h41
